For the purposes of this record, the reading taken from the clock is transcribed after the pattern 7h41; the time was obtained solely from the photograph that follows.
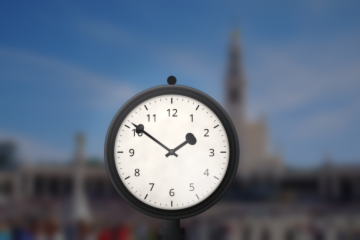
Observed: 1h51
